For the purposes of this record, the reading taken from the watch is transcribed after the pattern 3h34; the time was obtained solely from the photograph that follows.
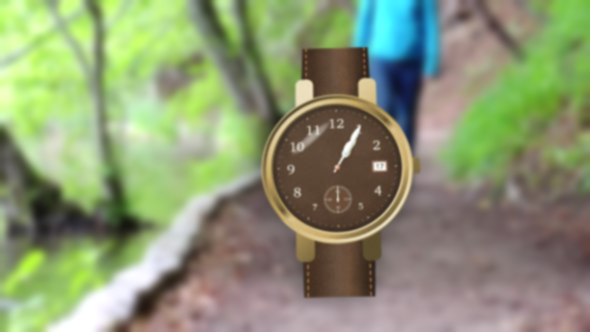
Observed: 1h05
